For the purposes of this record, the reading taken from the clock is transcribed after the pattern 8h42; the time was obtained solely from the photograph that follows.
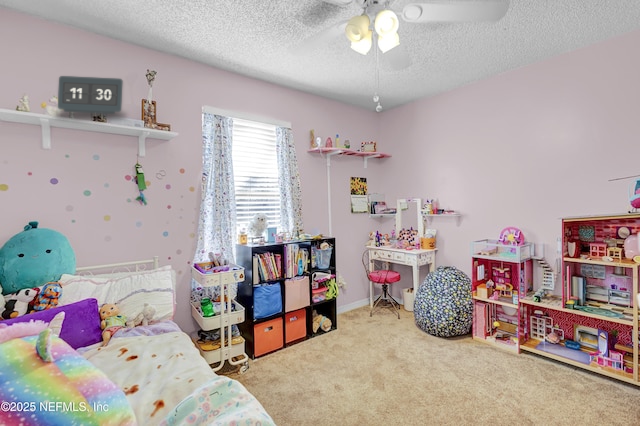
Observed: 11h30
